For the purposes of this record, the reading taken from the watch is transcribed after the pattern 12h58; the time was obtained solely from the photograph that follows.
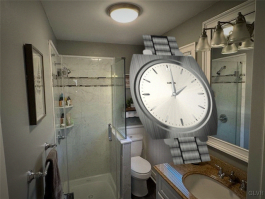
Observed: 2h01
